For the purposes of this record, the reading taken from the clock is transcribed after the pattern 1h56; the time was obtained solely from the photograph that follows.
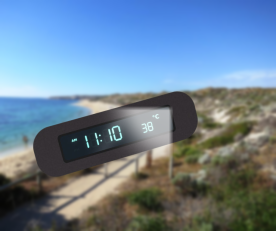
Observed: 11h10
